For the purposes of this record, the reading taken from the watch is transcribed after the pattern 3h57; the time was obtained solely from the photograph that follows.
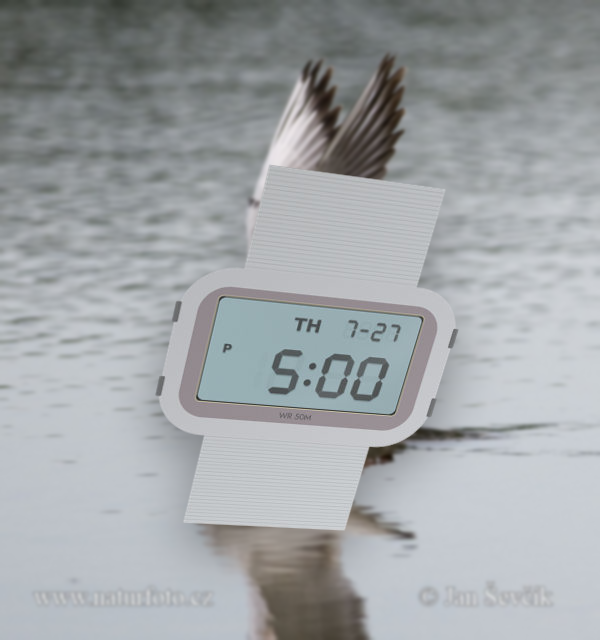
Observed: 5h00
